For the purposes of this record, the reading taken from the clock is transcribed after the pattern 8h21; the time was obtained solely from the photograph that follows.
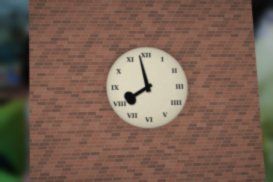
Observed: 7h58
